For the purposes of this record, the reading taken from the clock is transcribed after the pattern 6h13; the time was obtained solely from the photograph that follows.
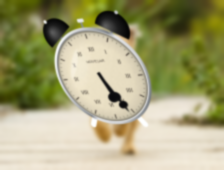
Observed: 5h26
